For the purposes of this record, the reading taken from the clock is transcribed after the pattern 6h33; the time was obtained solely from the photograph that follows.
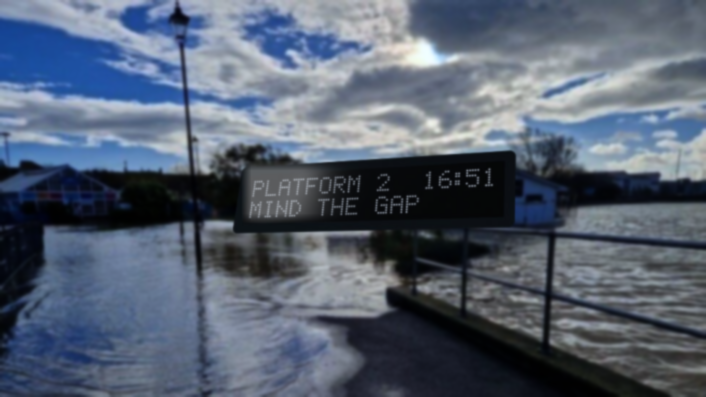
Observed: 16h51
